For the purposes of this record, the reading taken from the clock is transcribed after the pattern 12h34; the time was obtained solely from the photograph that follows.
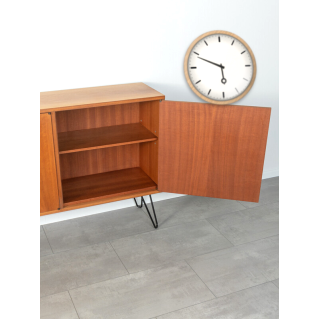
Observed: 5h49
